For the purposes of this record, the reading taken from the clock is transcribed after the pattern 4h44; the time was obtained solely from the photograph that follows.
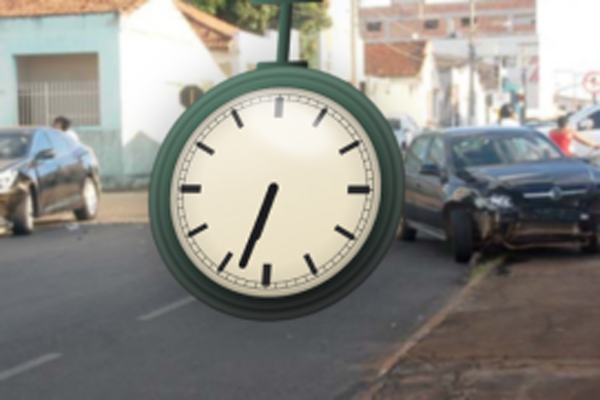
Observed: 6h33
